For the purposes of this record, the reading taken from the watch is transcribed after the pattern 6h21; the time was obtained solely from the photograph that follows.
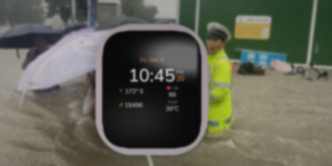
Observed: 10h45
